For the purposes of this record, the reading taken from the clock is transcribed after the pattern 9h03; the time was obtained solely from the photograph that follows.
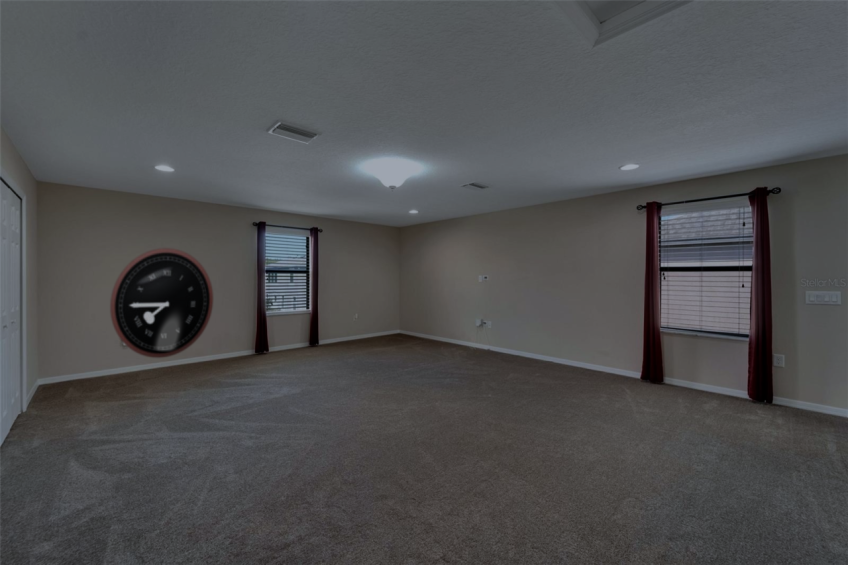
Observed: 7h45
